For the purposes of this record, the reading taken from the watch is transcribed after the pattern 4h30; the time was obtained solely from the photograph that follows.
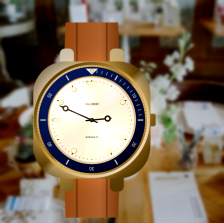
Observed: 2h49
